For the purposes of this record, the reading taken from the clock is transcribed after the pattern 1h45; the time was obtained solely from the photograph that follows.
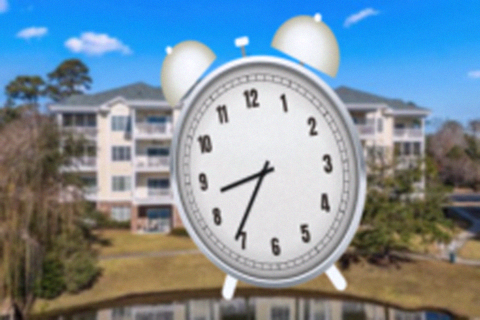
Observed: 8h36
